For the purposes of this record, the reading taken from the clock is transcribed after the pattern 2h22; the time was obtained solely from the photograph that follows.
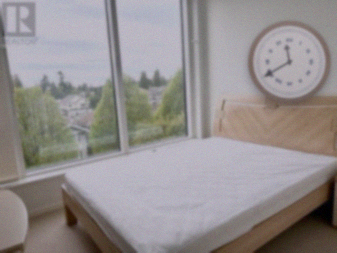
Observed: 11h40
